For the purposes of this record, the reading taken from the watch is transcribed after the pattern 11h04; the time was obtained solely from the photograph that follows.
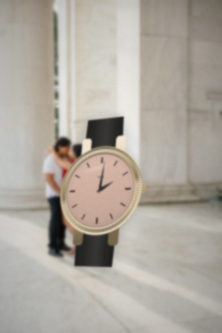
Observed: 2h01
